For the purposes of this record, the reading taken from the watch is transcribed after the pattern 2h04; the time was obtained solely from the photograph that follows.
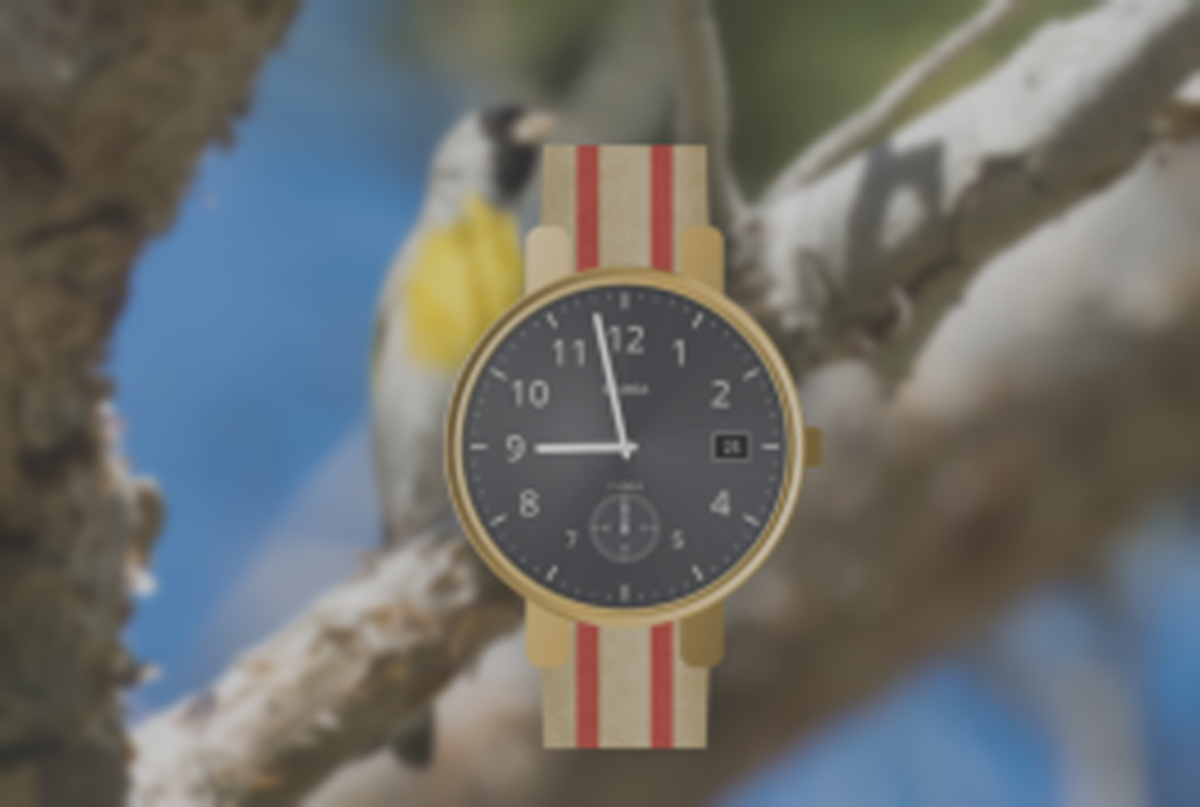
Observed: 8h58
